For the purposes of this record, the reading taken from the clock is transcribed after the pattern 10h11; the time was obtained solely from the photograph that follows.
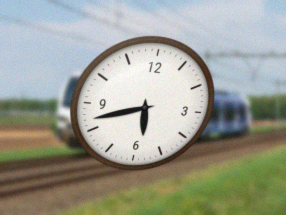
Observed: 5h42
